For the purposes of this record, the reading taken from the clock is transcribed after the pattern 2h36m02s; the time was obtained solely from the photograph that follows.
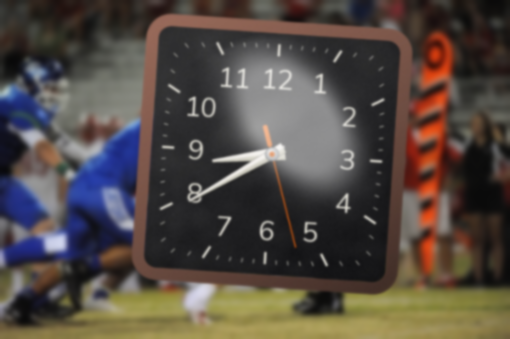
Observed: 8h39m27s
